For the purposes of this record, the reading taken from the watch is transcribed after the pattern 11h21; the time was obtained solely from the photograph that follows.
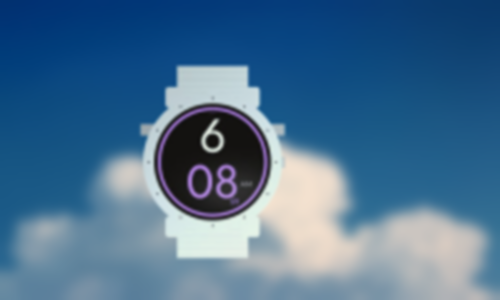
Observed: 6h08
